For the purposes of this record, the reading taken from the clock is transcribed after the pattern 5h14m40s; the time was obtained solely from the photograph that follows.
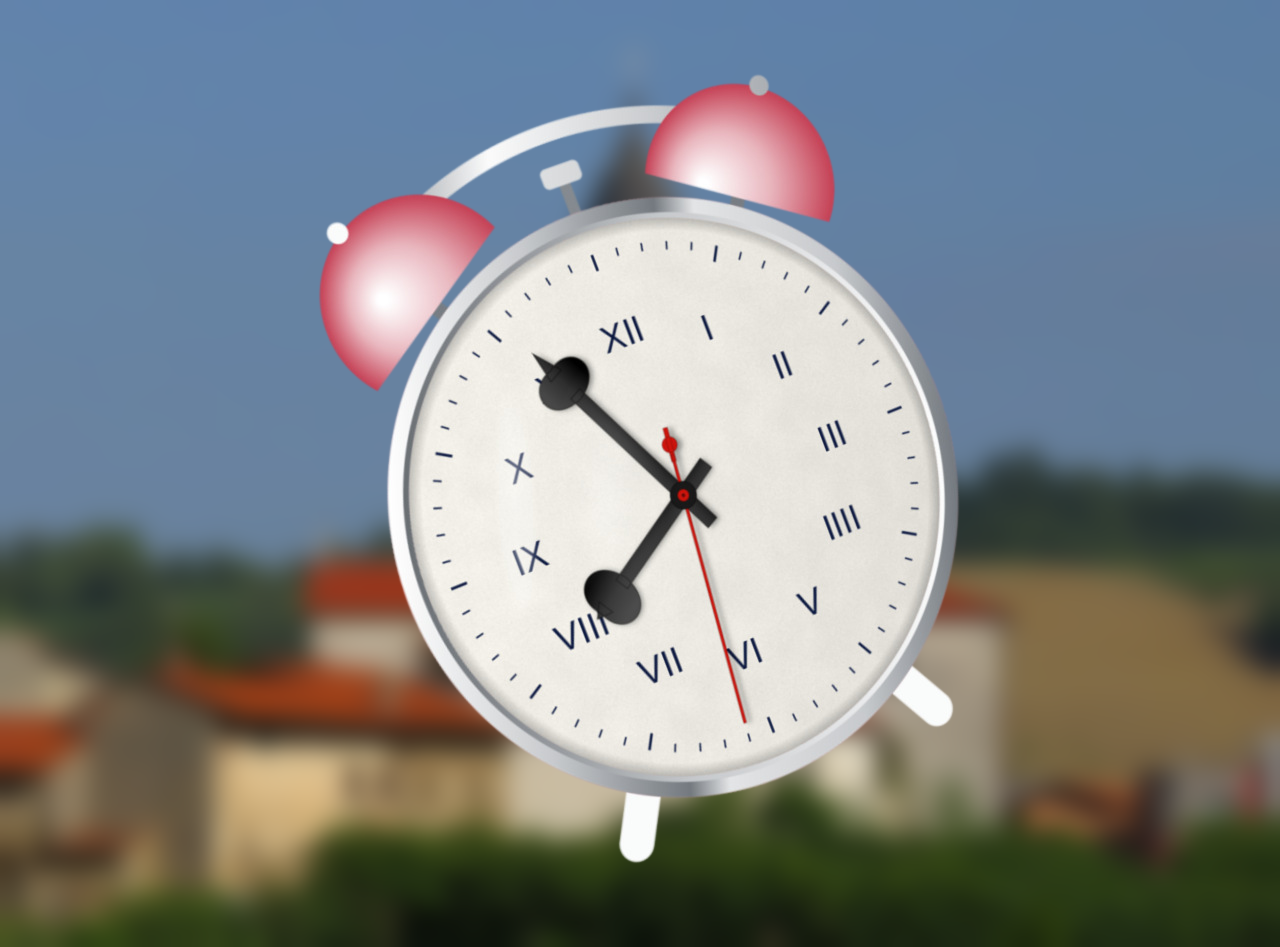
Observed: 7h55m31s
